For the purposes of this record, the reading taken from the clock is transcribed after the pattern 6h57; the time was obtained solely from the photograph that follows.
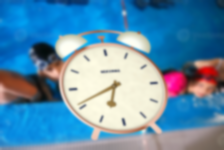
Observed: 6h41
